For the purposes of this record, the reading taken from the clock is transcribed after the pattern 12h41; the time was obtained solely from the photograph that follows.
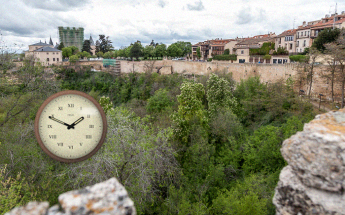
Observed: 1h49
